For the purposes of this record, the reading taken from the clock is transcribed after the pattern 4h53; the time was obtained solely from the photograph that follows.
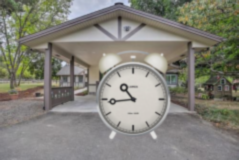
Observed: 10h44
